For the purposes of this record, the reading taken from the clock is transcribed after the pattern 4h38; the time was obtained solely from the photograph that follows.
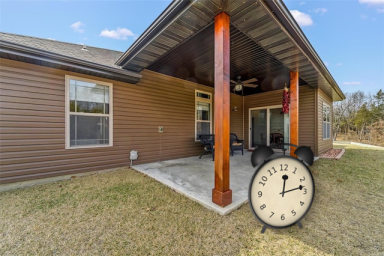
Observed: 12h13
